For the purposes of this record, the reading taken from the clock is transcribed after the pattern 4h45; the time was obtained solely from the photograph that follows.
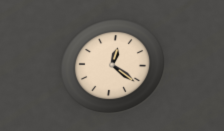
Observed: 12h21
